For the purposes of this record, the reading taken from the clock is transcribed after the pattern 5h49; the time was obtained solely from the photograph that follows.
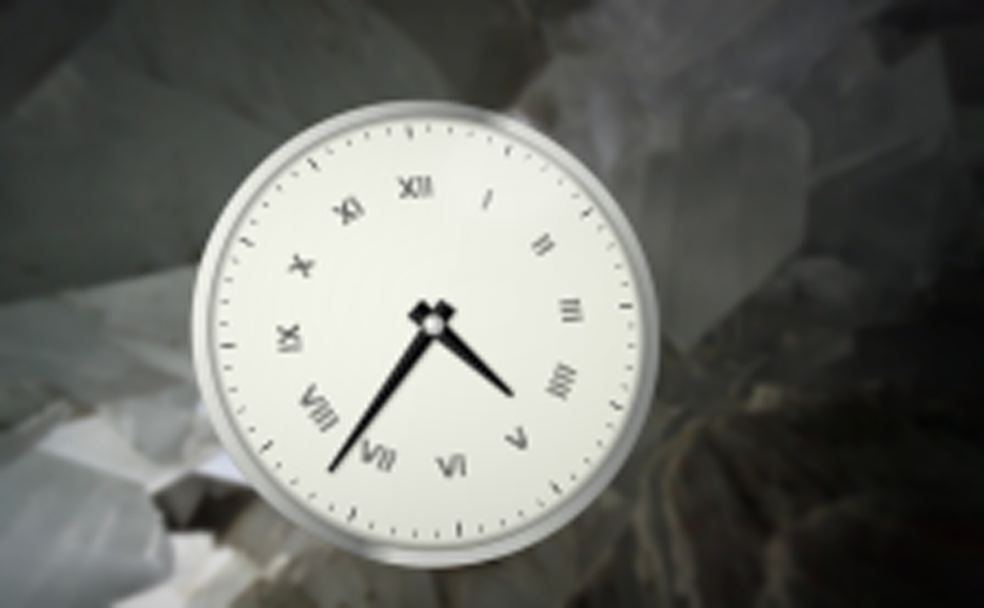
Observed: 4h37
